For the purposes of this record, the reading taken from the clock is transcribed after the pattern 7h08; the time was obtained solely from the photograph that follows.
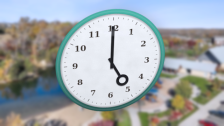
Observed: 5h00
